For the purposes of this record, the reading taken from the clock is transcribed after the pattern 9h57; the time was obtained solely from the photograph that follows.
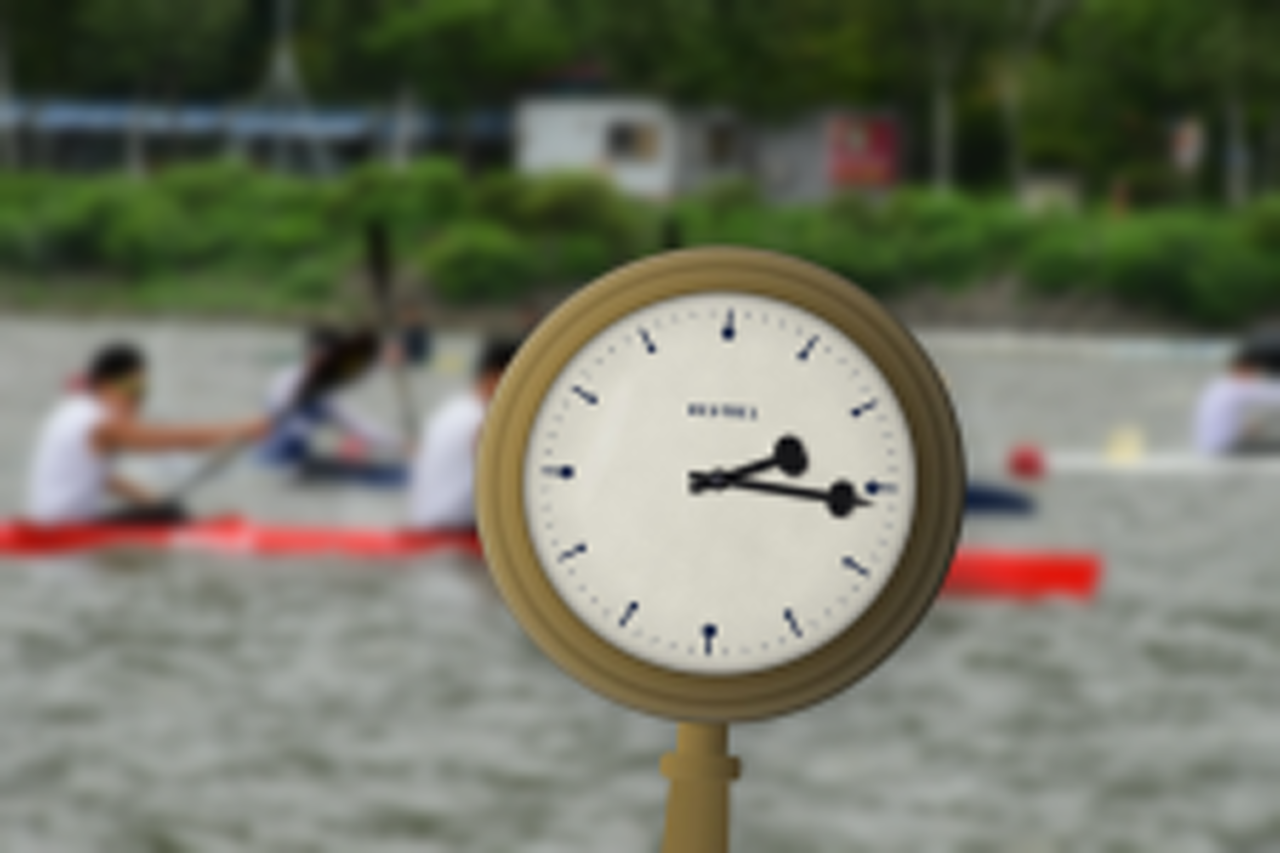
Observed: 2h16
